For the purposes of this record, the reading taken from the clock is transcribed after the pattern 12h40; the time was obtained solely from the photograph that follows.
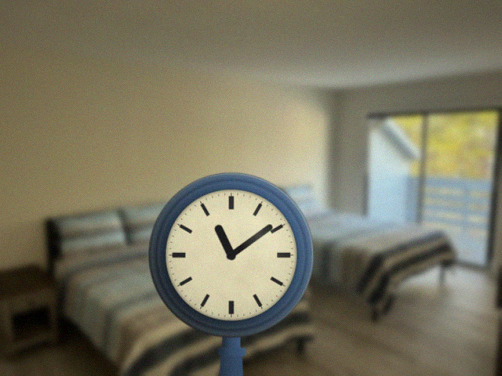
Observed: 11h09
